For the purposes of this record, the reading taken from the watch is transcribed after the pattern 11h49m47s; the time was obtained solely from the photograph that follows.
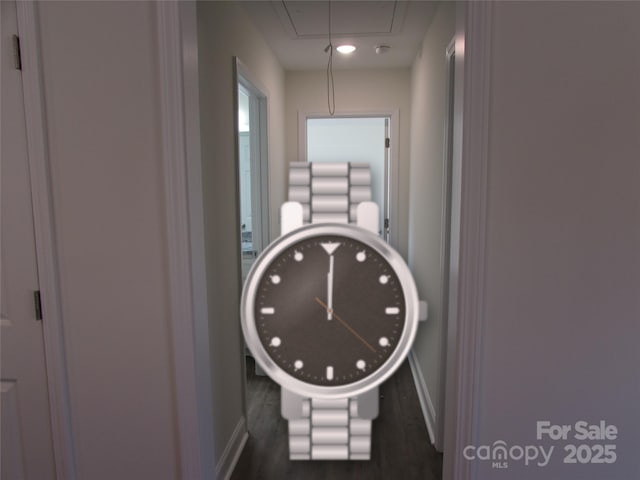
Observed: 12h00m22s
